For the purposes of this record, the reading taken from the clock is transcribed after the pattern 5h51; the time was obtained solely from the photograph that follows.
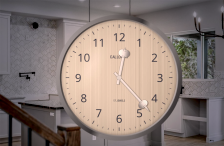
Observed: 12h23
